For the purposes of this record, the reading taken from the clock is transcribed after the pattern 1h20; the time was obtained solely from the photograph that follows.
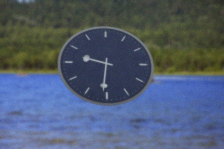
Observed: 9h31
